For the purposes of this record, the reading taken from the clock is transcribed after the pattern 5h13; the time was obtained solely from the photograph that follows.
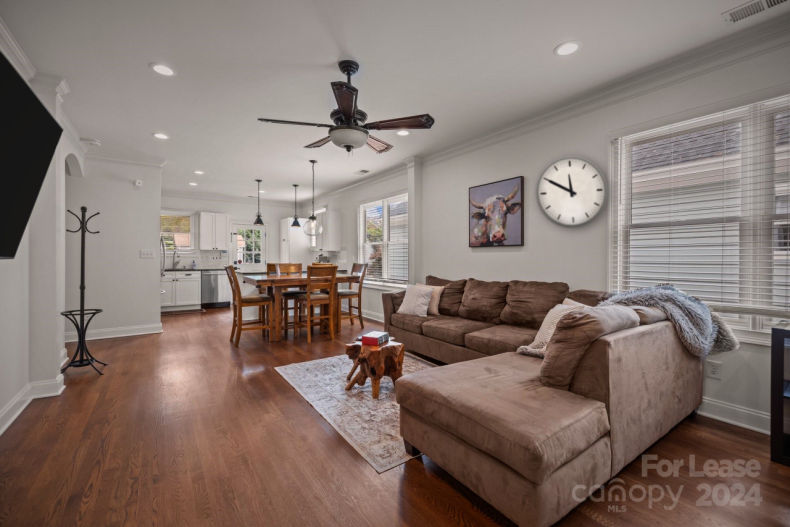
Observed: 11h50
